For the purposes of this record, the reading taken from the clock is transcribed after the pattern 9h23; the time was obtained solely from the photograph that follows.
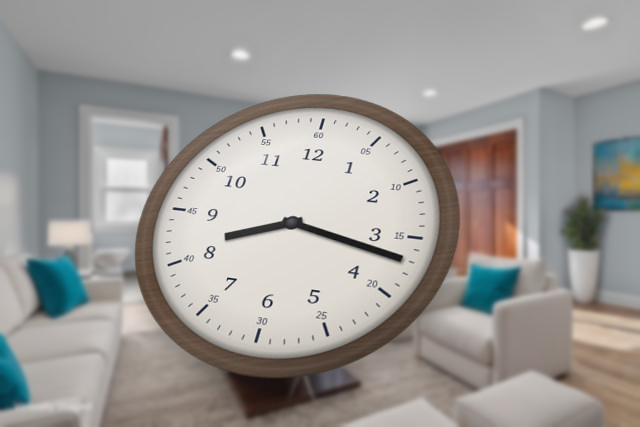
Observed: 8h17
